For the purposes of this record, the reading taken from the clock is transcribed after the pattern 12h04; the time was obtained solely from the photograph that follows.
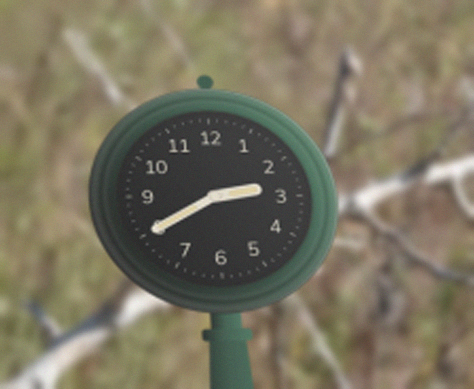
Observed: 2h40
